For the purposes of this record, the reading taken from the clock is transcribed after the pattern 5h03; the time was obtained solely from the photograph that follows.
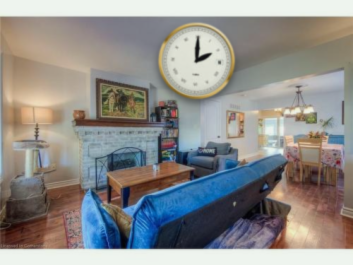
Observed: 2h00
